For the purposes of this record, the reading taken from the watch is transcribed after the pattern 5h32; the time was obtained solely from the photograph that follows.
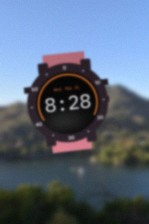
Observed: 8h28
